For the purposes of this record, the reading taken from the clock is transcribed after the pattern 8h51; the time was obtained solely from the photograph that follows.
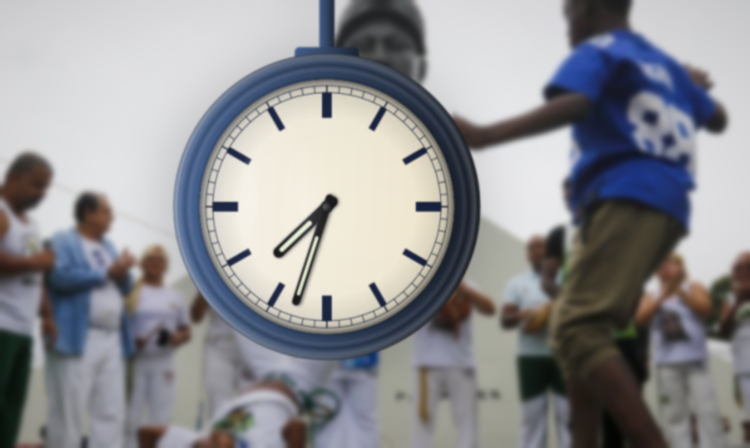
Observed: 7h33
